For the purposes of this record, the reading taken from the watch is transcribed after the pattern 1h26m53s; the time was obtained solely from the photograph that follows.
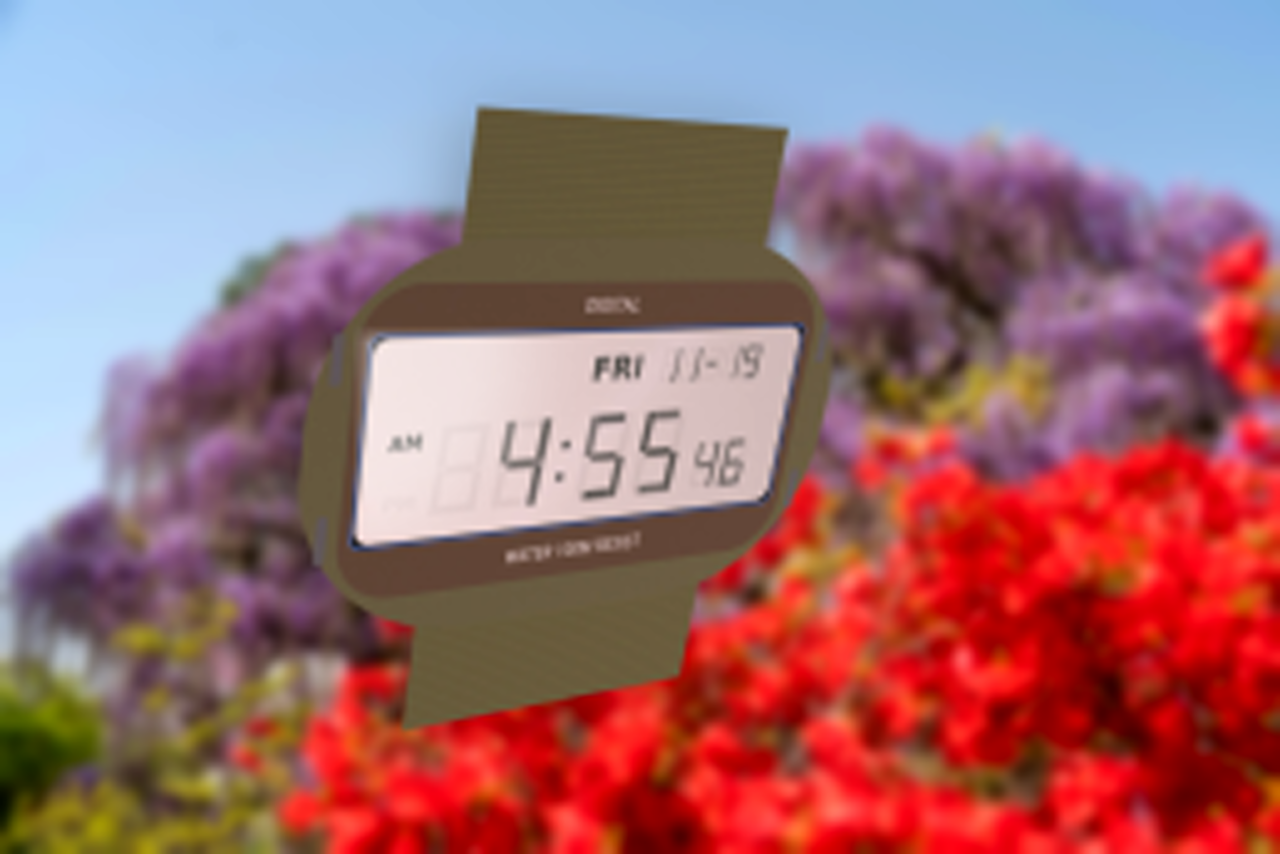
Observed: 4h55m46s
